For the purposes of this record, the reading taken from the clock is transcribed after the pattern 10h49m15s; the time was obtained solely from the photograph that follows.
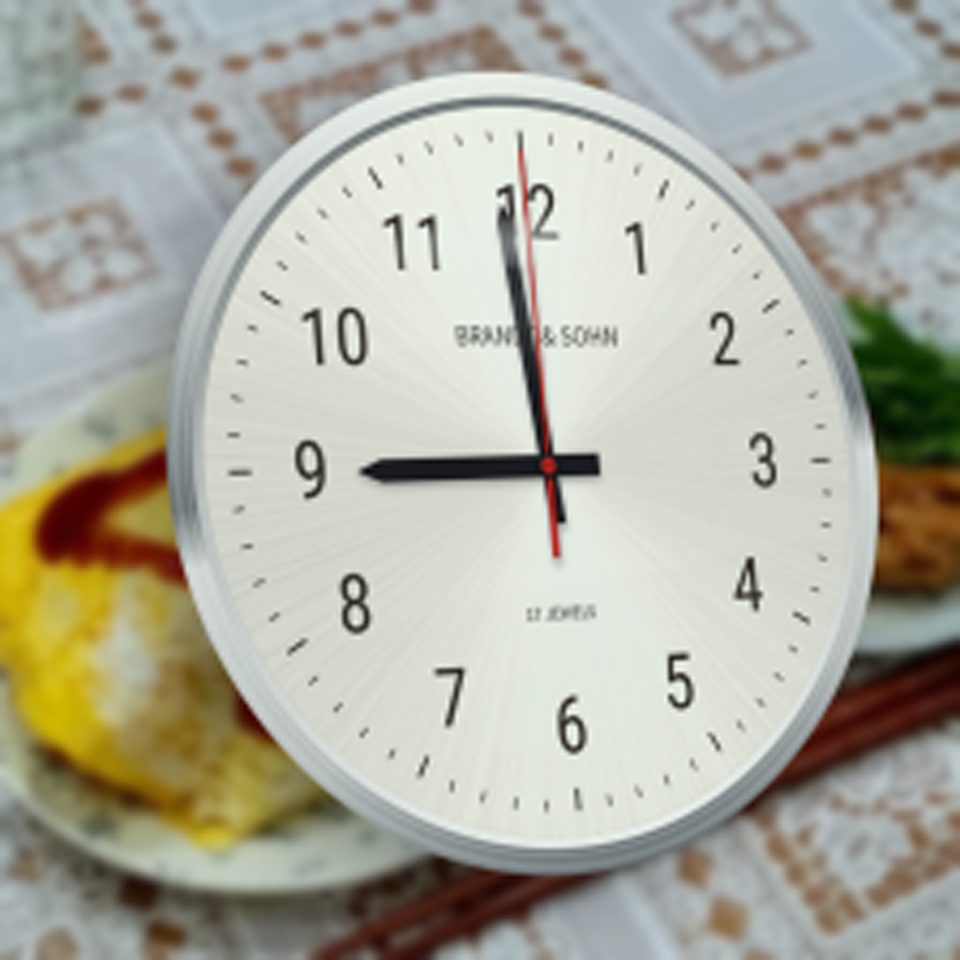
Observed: 8h59m00s
